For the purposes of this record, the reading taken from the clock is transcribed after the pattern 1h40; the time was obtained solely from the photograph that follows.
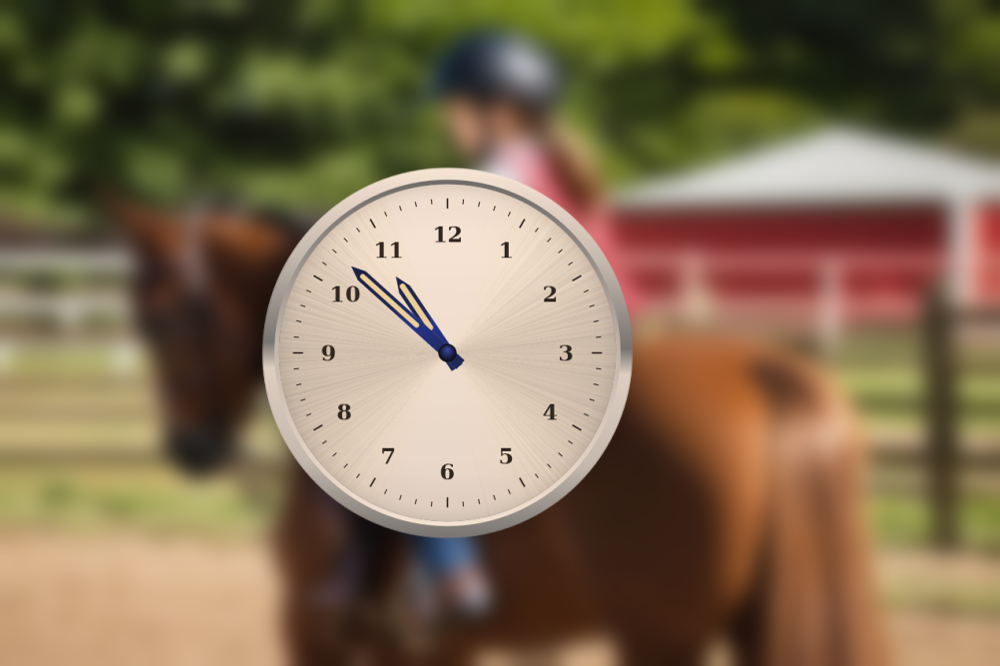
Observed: 10h52
